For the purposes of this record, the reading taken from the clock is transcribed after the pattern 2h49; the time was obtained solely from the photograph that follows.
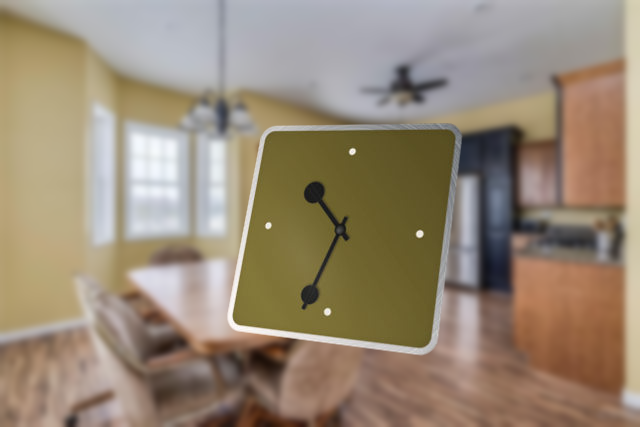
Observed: 10h33
